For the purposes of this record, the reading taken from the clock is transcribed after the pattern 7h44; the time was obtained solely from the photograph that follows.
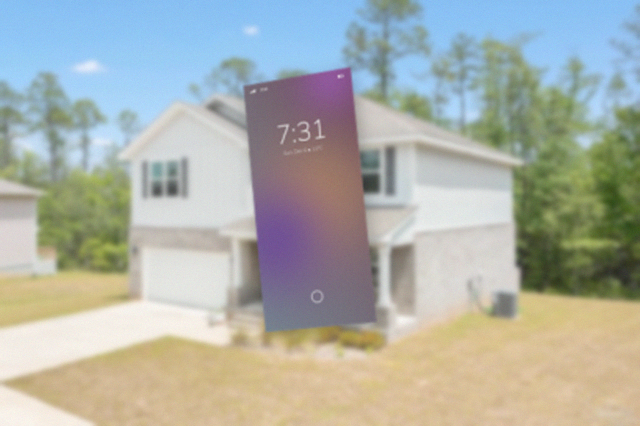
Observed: 7h31
